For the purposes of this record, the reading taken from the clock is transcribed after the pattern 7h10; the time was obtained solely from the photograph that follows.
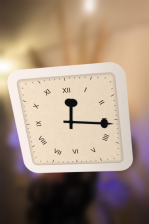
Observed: 12h16
